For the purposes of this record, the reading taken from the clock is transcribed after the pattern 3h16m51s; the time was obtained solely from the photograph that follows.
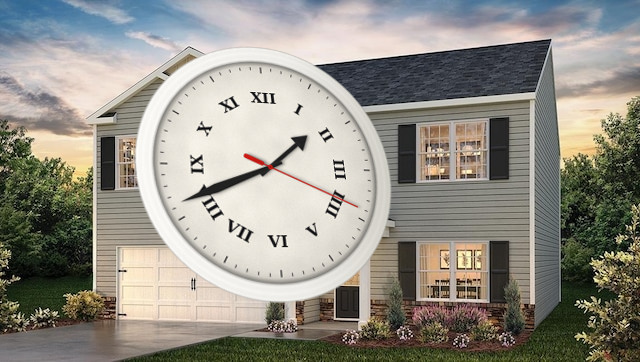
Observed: 1h41m19s
